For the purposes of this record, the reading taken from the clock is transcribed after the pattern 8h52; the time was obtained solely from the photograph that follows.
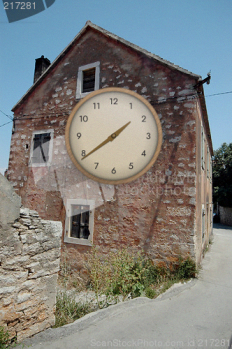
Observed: 1h39
